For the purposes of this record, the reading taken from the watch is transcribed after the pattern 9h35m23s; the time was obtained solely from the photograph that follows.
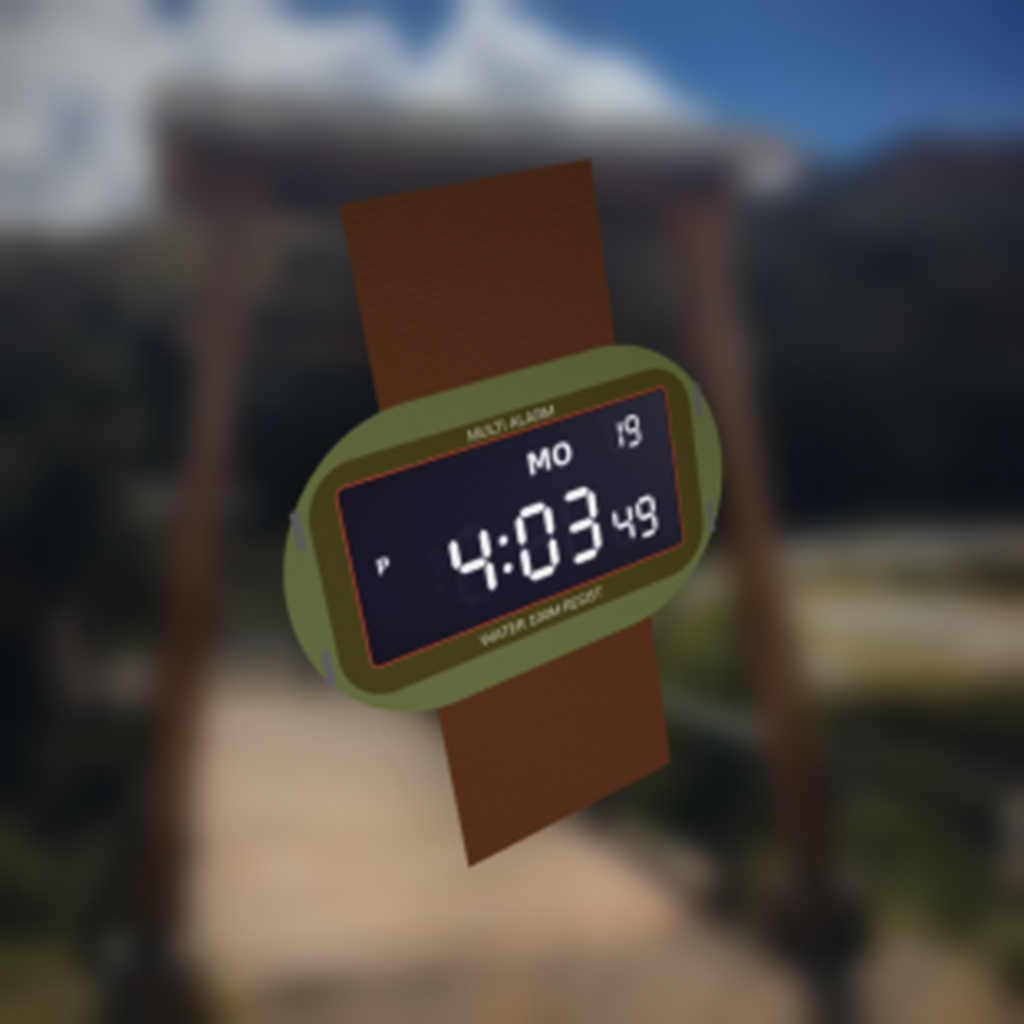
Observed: 4h03m49s
